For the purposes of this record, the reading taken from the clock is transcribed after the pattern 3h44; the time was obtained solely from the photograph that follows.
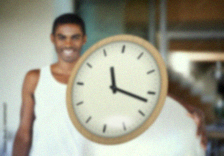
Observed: 11h17
